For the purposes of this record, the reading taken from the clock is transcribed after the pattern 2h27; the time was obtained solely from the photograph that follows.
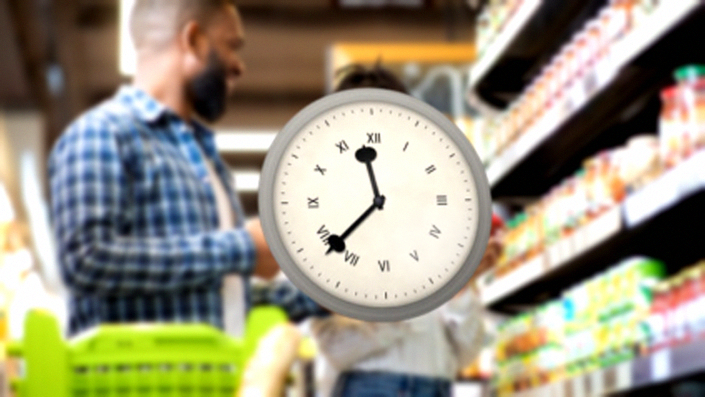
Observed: 11h38
